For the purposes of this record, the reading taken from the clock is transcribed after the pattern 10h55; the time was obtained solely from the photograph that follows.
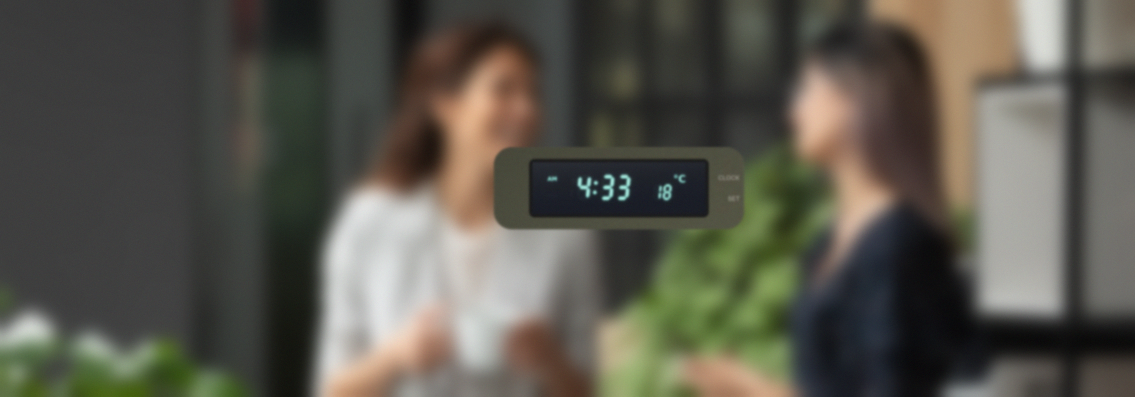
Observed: 4h33
